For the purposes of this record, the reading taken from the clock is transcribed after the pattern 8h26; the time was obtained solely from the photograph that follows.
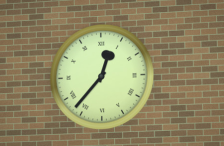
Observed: 12h37
